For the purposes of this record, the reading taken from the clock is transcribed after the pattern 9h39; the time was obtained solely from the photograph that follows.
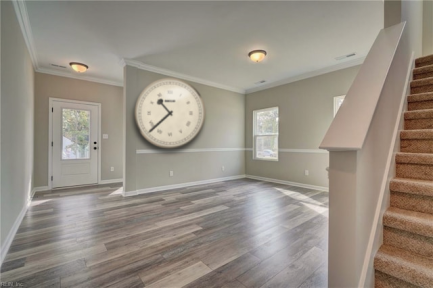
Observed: 10h38
